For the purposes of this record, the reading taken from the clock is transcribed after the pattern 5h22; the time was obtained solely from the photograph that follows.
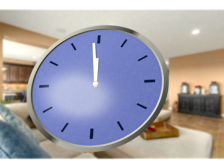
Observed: 11h59
